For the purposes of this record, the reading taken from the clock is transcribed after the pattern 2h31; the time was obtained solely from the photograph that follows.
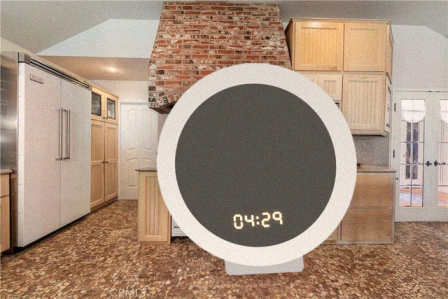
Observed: 4h29
